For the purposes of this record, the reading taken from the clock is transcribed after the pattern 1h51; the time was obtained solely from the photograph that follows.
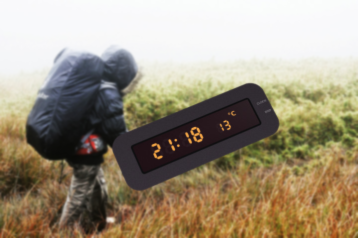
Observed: 21h18
